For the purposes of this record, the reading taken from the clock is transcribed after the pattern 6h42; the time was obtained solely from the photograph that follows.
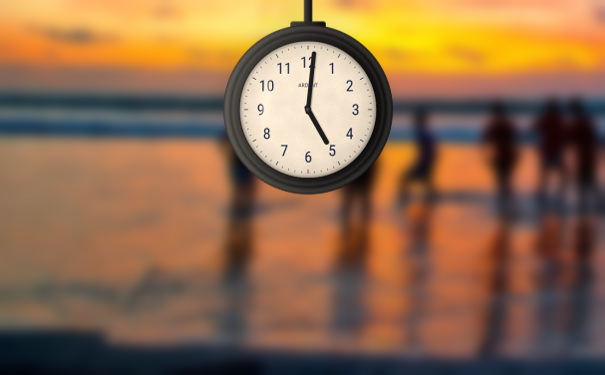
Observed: 5h01
